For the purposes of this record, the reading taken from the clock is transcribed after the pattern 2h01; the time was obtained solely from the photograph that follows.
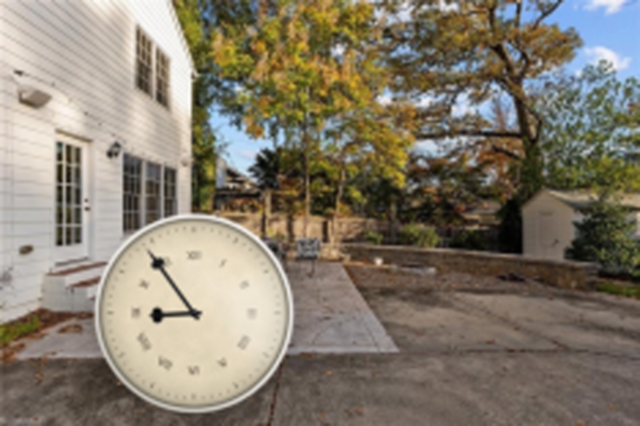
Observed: 8h54
